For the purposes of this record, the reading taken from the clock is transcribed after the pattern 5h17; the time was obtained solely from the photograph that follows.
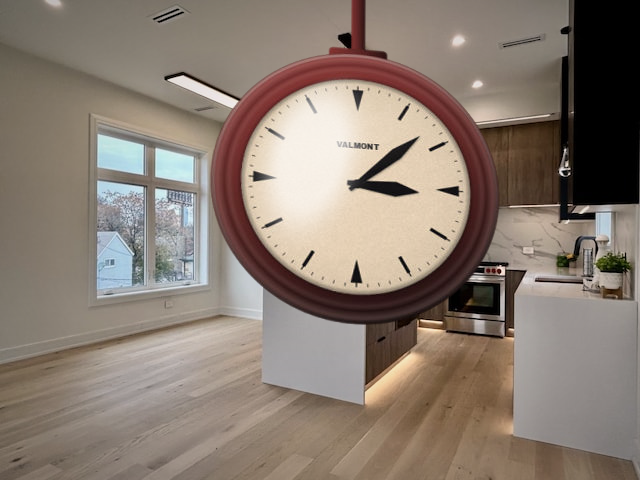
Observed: 3h08
